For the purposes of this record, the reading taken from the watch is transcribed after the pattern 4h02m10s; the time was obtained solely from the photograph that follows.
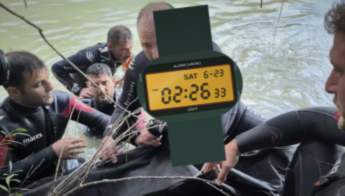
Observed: 2h26m33s
